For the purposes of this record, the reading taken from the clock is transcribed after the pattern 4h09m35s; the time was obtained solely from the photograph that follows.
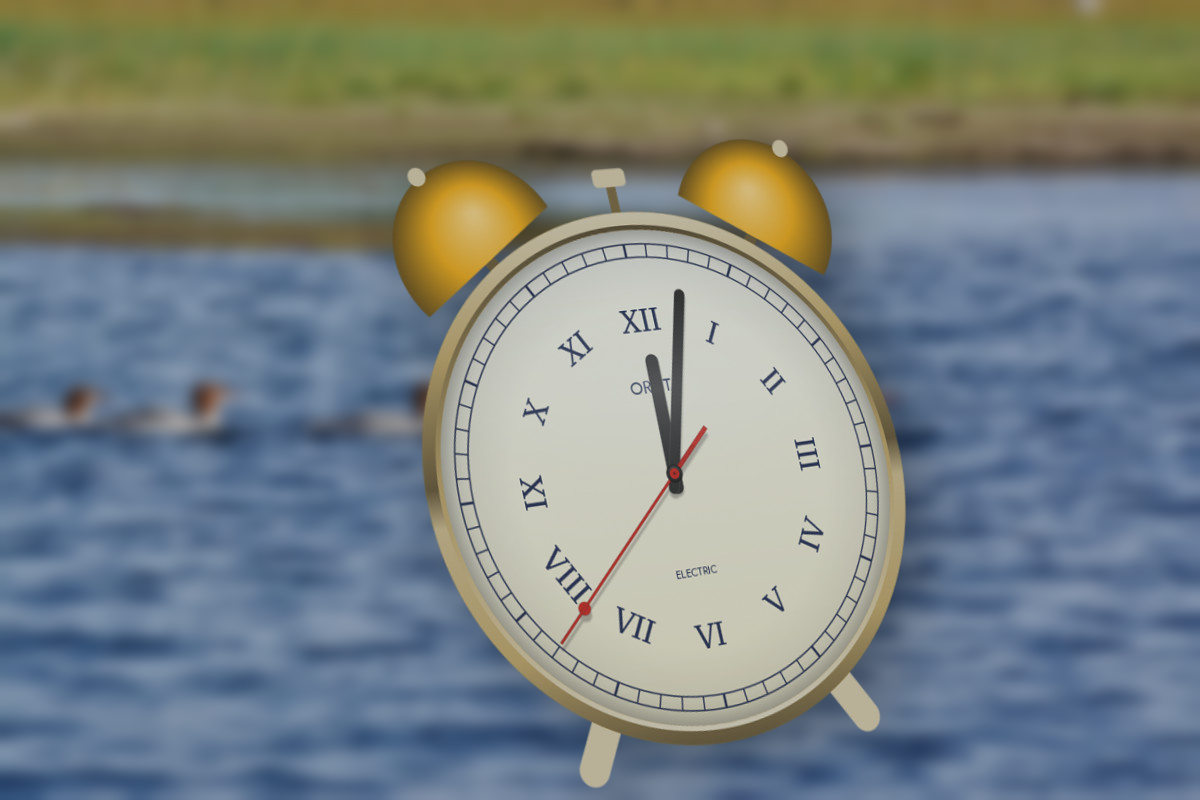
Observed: 12h02m38s
